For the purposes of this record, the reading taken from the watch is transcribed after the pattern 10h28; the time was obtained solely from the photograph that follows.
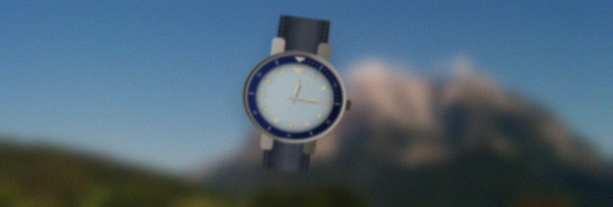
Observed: 12h15
